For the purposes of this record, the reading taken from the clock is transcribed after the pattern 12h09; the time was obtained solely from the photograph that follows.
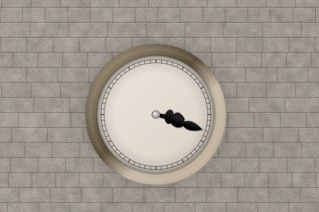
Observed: 3h18
